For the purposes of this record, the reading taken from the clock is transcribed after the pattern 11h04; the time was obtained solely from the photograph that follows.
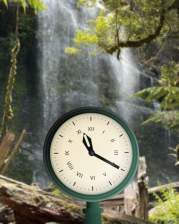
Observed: 11h20
